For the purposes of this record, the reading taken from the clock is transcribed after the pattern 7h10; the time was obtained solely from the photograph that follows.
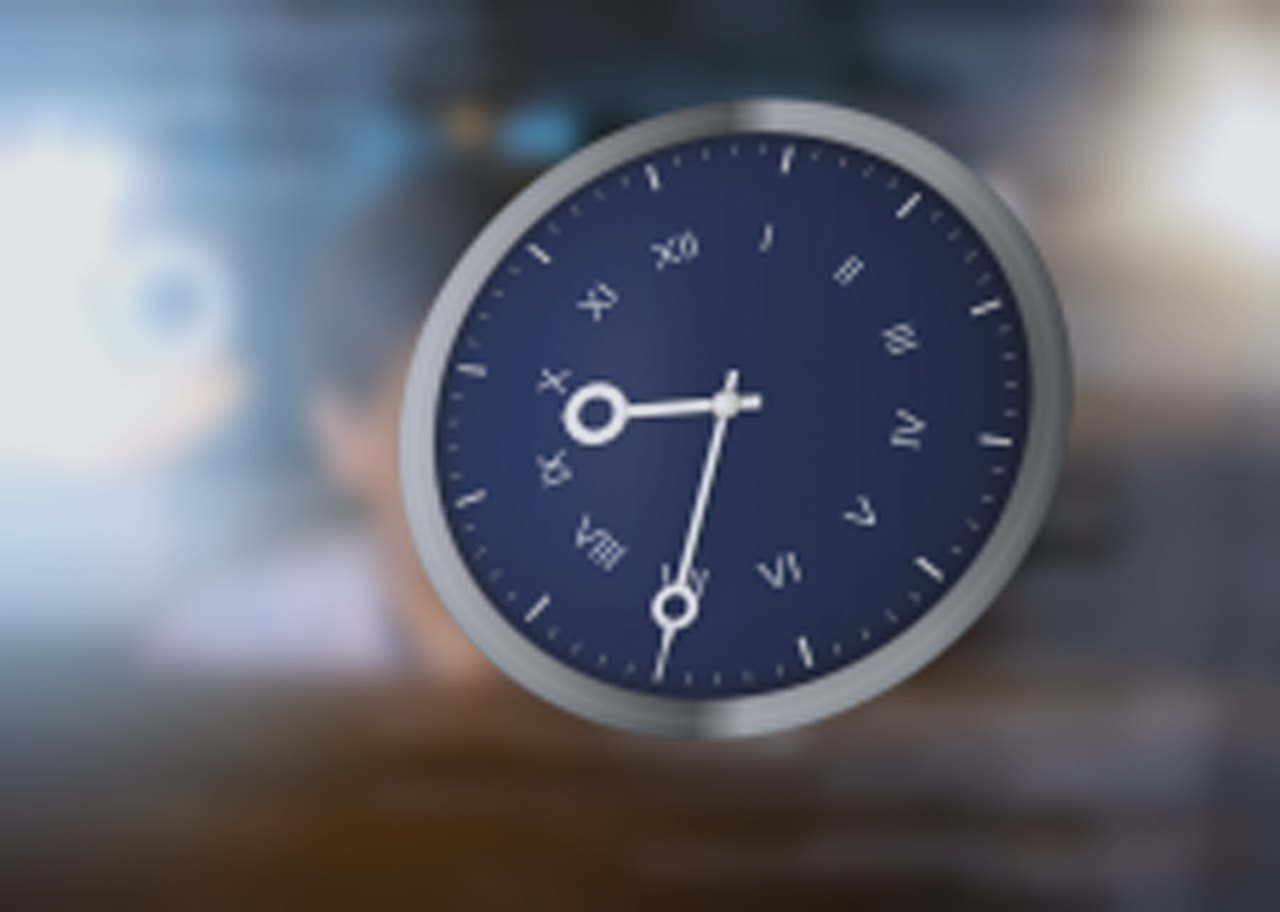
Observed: 9h35
